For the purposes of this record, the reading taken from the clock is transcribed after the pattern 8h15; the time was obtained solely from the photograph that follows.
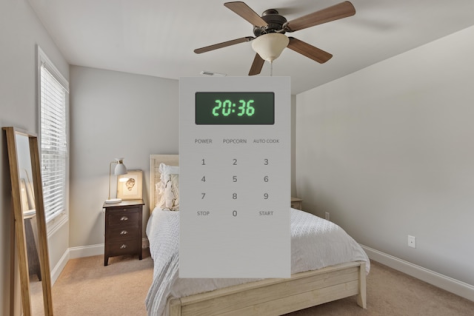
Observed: 20h36
